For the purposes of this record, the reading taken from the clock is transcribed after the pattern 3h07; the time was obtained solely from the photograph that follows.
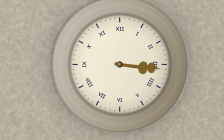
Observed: 3h16
